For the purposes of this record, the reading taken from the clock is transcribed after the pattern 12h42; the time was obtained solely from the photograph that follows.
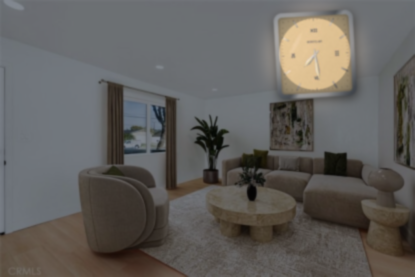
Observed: 7h29
